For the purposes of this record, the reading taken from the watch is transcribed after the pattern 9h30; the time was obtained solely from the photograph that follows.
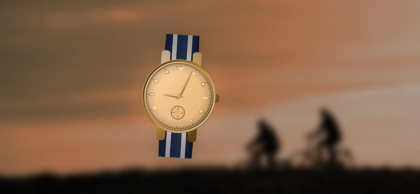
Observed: 9h04
